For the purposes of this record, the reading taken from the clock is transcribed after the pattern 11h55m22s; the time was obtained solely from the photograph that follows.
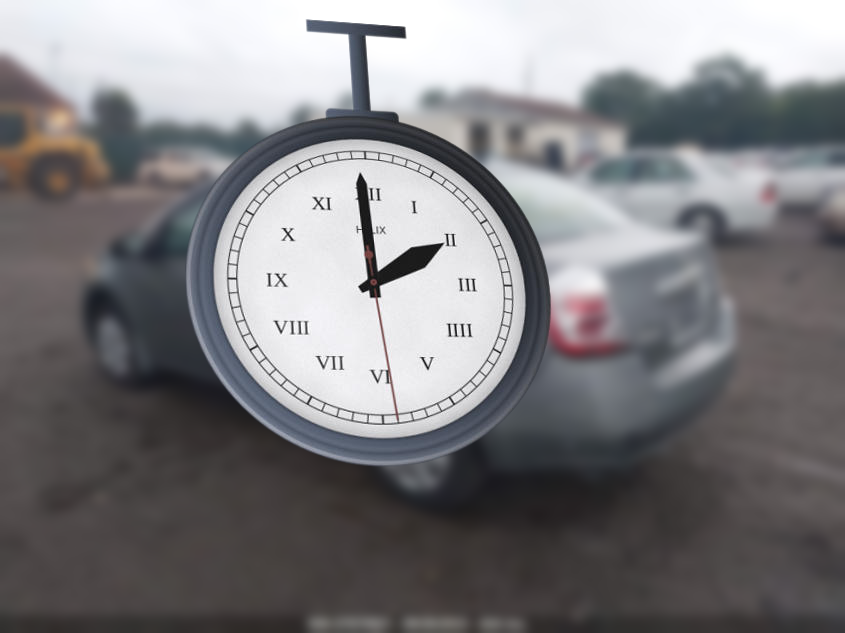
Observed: 1h59m29s
